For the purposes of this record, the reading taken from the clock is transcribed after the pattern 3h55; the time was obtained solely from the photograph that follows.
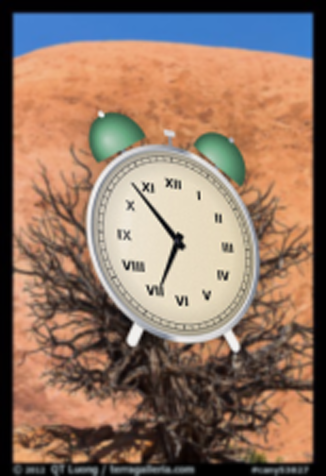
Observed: 6h53
